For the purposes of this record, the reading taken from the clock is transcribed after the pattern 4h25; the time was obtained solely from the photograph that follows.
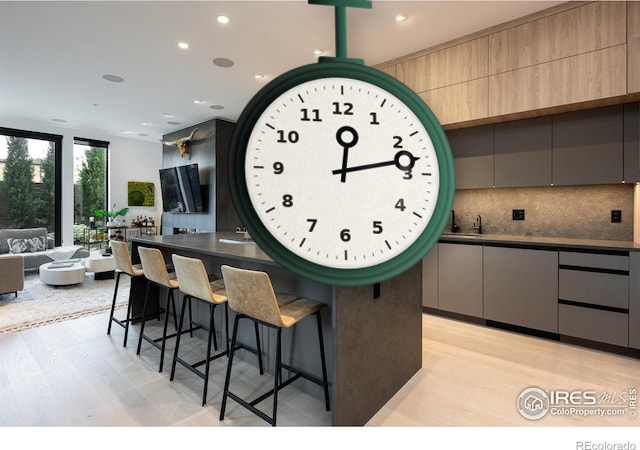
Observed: 12h13
